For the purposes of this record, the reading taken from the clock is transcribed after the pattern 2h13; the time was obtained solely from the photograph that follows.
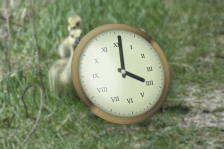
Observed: 4h01
